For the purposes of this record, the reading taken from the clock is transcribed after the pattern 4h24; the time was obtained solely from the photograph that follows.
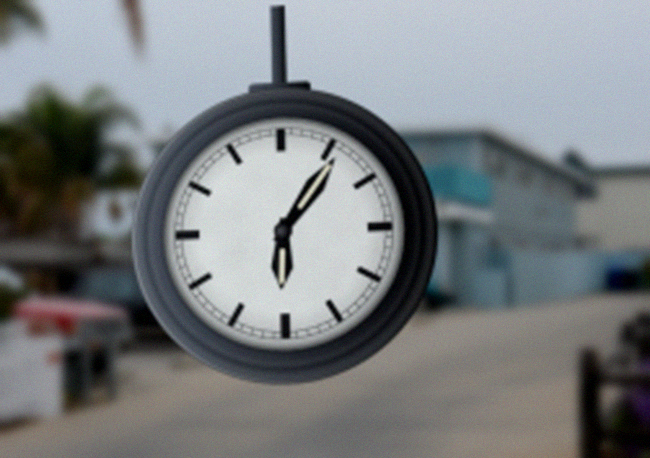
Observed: 6h06
